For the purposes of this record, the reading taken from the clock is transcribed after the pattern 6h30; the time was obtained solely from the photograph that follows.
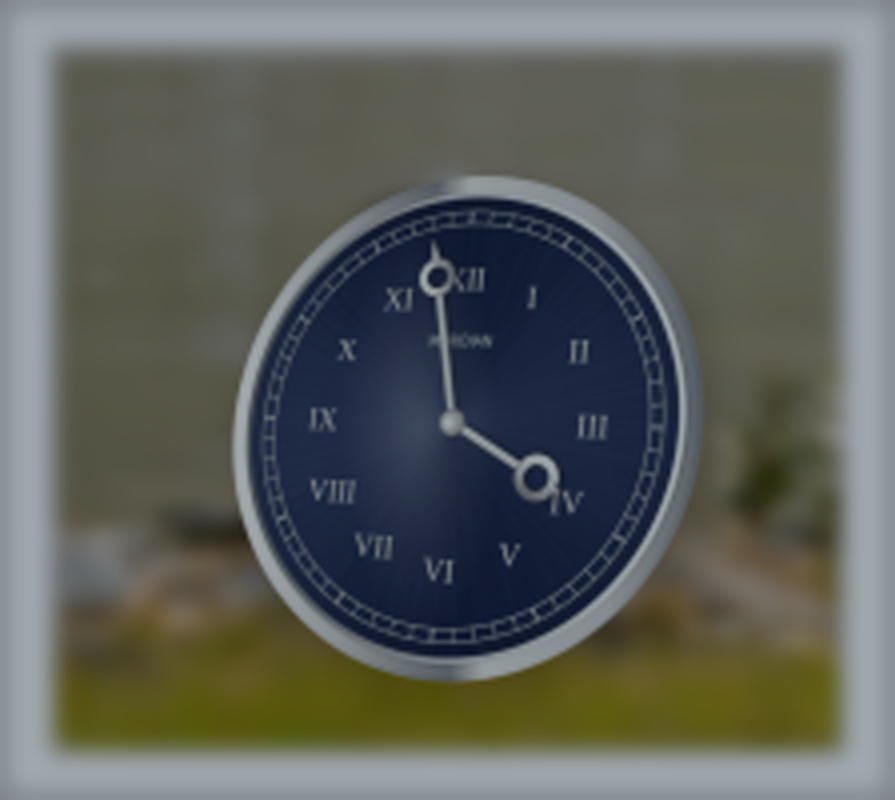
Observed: 3h58
